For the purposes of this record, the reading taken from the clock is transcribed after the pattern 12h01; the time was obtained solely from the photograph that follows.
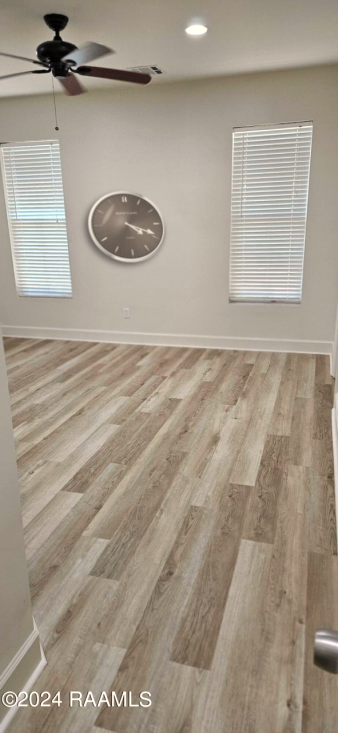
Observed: 4h19
